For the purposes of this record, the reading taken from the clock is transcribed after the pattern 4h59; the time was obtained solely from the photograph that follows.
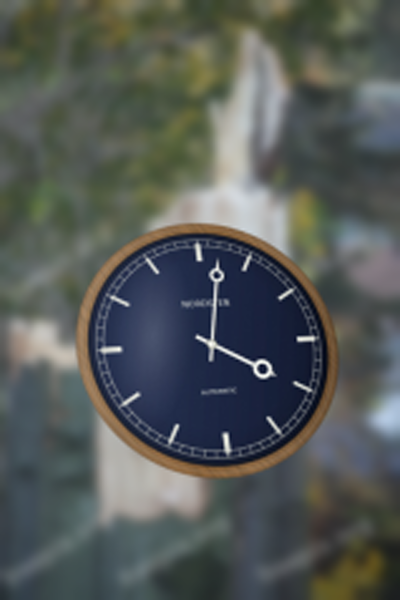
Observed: 4h02
